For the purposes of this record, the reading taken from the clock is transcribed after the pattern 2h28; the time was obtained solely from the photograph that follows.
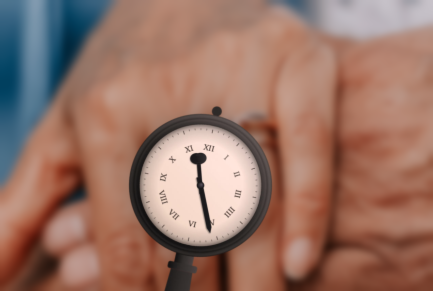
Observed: 11h26
